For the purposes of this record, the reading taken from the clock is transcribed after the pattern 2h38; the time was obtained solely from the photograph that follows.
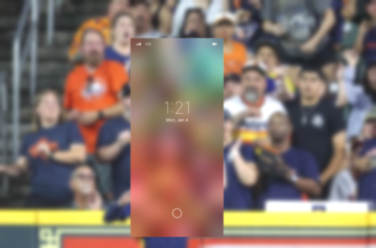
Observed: 1h21
